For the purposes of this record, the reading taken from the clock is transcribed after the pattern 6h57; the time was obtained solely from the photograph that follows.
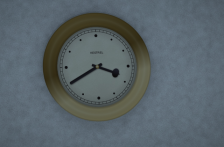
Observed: 3h40
